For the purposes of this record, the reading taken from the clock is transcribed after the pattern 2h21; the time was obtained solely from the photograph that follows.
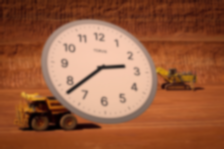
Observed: 2h38
